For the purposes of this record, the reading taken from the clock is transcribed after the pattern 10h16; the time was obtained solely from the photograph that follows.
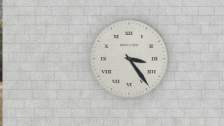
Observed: 3h24
